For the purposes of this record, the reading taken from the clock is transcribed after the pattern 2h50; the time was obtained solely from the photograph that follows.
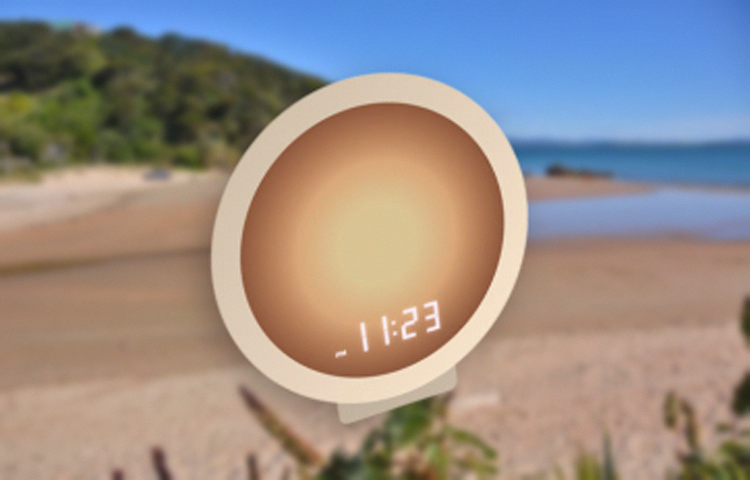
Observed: 11h23
